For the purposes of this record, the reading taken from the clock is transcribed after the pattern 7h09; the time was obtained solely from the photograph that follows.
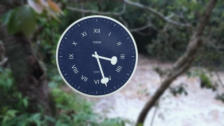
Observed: 3h27
